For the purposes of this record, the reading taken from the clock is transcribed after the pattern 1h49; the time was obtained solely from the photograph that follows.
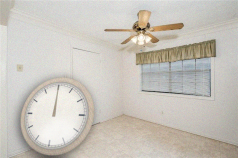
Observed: 12h00
